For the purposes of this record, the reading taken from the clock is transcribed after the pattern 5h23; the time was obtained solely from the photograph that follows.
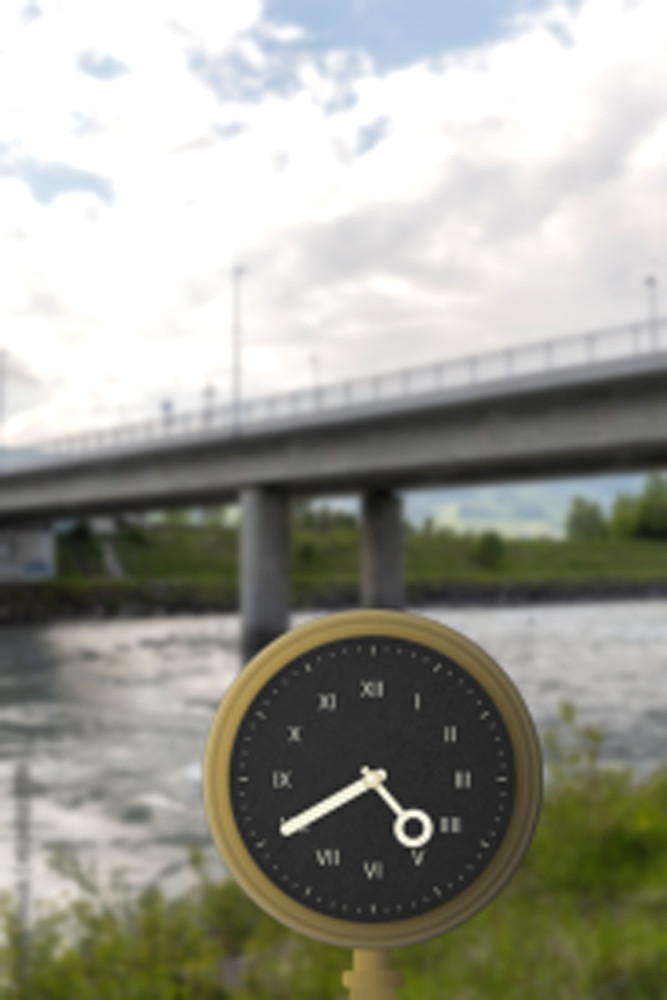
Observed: 4h40
